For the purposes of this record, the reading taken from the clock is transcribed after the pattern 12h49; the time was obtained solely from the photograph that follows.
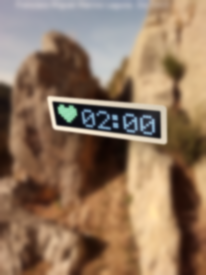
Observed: 2h00
